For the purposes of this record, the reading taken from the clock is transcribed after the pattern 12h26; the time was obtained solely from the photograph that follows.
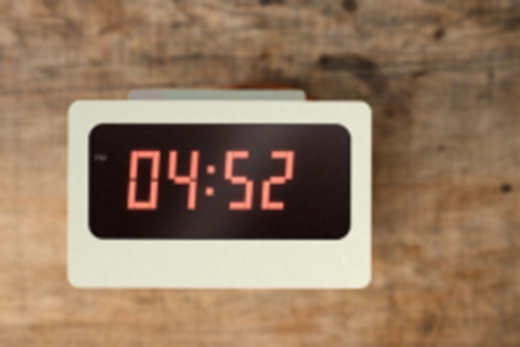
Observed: 4h52
